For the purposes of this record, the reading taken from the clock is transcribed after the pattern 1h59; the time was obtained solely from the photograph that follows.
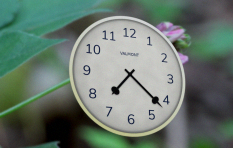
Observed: 7h22
